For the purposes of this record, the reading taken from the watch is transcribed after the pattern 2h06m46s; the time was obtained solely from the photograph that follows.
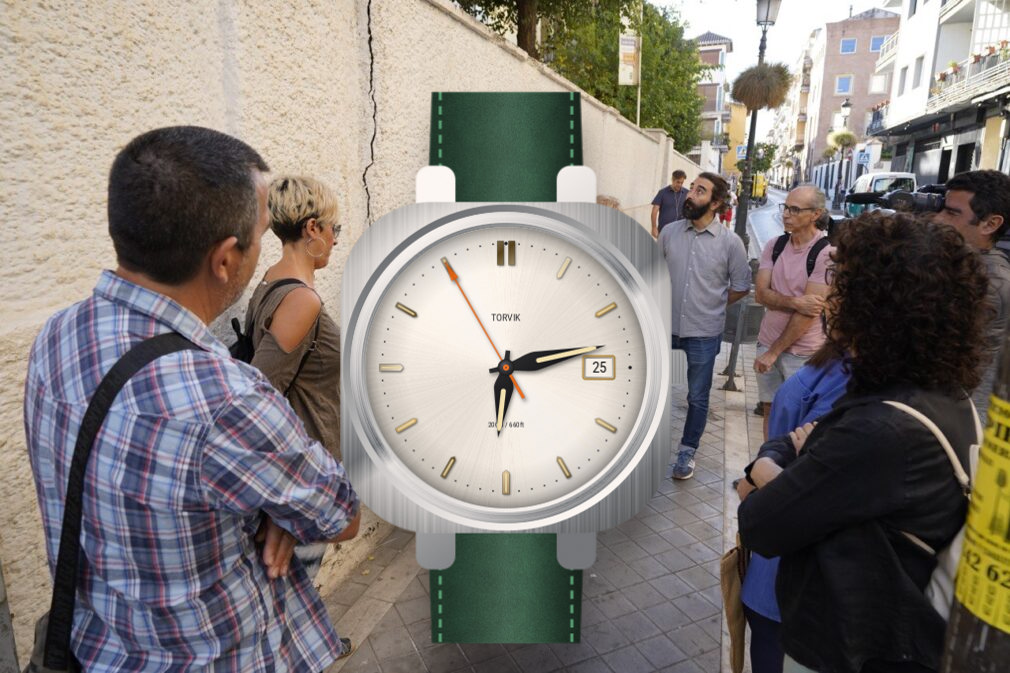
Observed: 6h12m55s
